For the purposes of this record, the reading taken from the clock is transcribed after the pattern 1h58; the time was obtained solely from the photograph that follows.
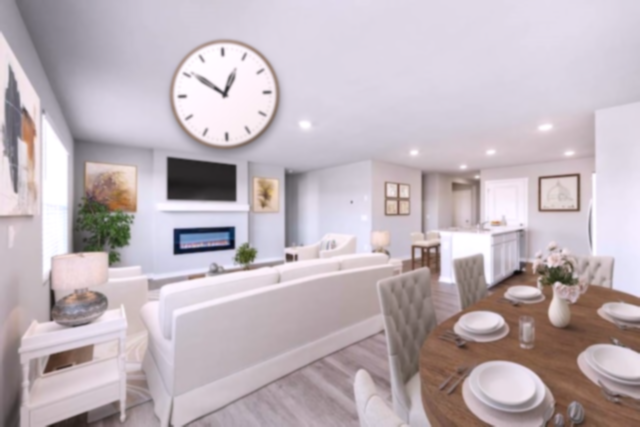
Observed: 12h51
